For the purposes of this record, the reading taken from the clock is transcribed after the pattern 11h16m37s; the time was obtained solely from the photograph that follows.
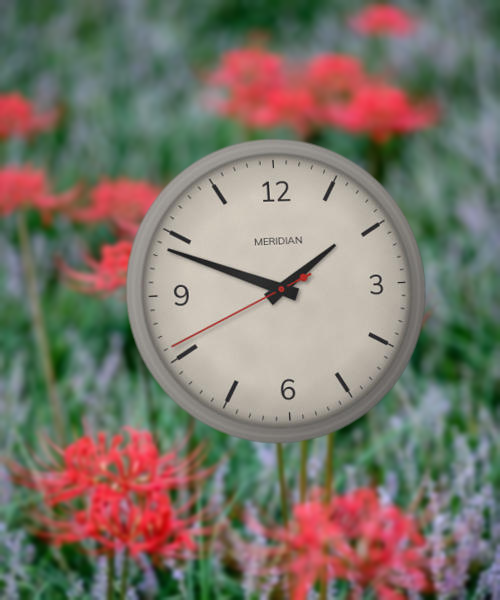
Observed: 1h48m41s
